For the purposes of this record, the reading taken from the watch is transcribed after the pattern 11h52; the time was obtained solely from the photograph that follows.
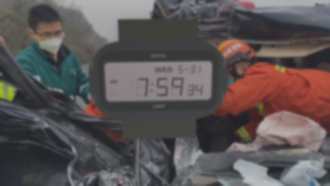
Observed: 7h59
